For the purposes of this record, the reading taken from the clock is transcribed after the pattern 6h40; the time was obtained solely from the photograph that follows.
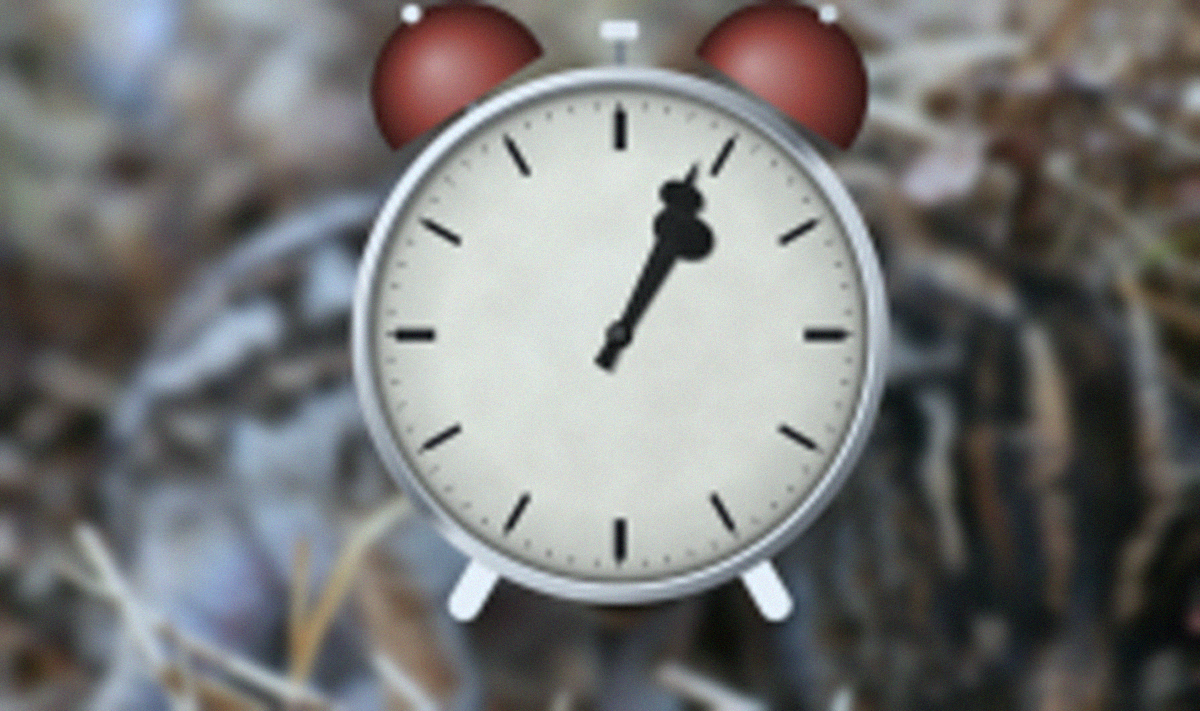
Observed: 1h04
